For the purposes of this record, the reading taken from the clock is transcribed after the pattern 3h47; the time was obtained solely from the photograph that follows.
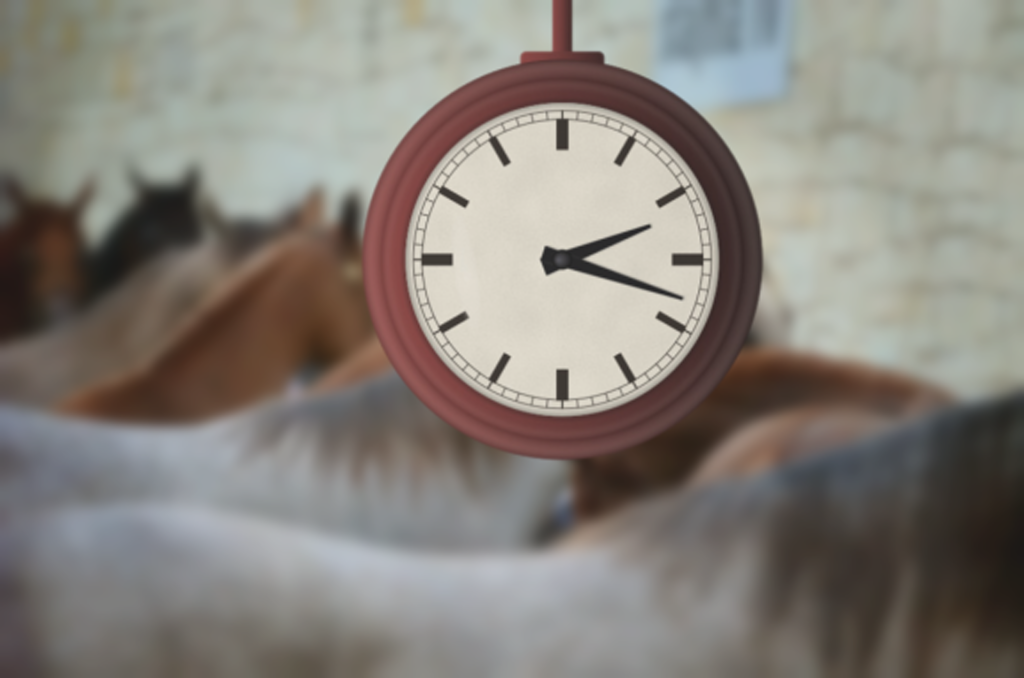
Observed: 2h18
